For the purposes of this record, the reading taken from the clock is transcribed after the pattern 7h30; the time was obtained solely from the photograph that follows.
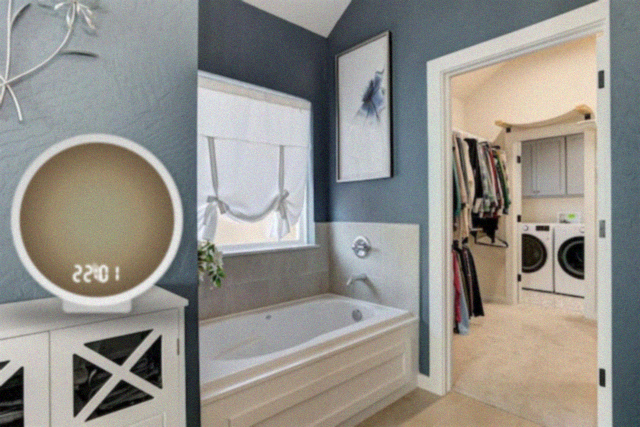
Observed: 22h01
